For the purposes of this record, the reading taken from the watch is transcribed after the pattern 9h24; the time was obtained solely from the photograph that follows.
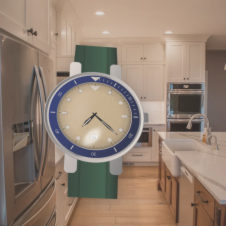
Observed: 7h22
